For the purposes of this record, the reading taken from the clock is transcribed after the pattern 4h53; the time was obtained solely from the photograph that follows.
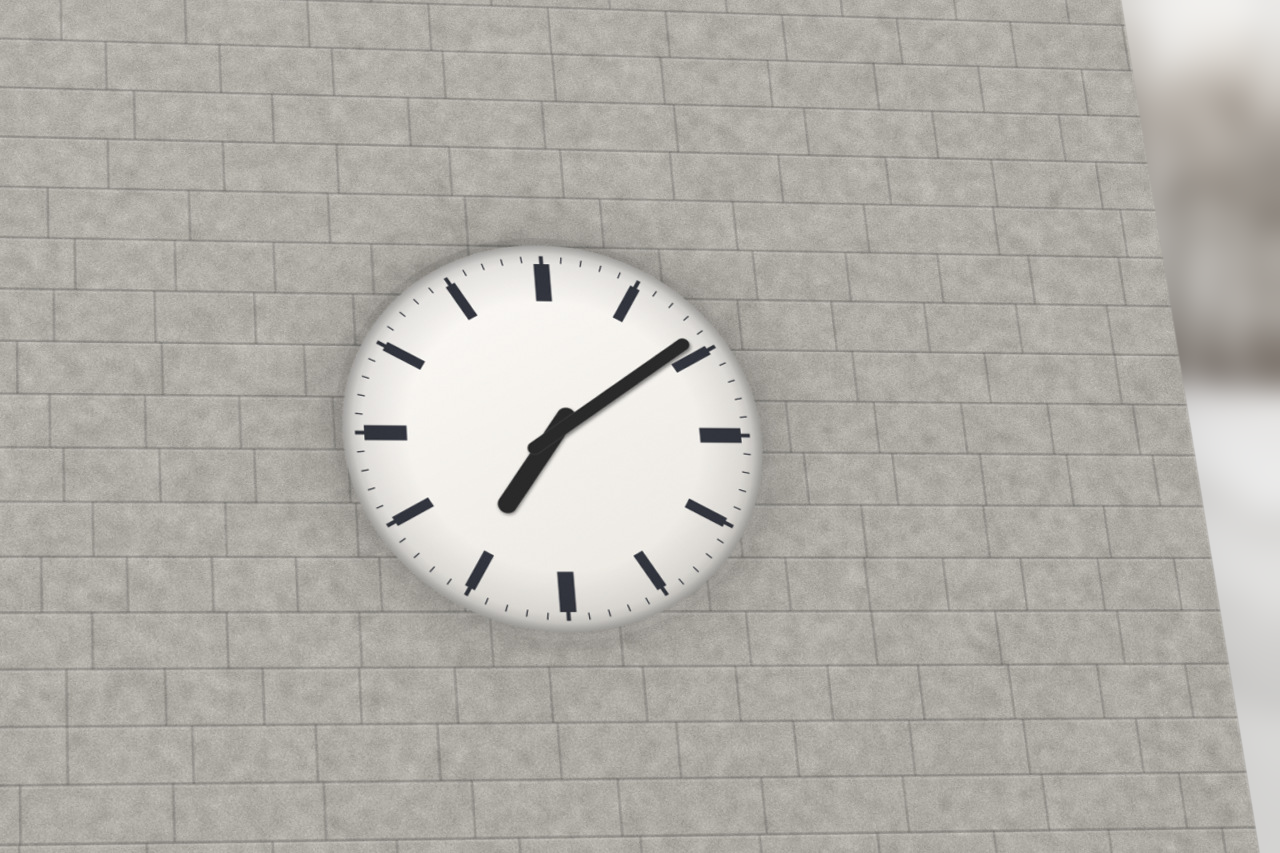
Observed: 7h09
